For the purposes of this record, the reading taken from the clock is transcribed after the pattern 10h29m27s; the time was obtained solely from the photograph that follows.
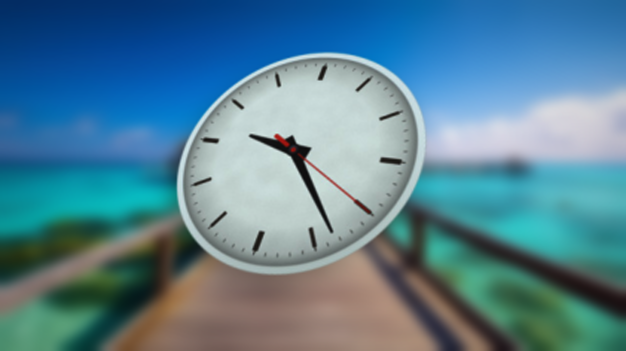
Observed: 9h23m20s
